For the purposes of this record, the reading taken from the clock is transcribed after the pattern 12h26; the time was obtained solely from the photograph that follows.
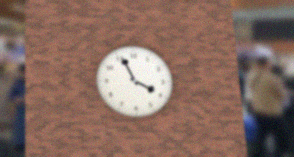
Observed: 3h56
